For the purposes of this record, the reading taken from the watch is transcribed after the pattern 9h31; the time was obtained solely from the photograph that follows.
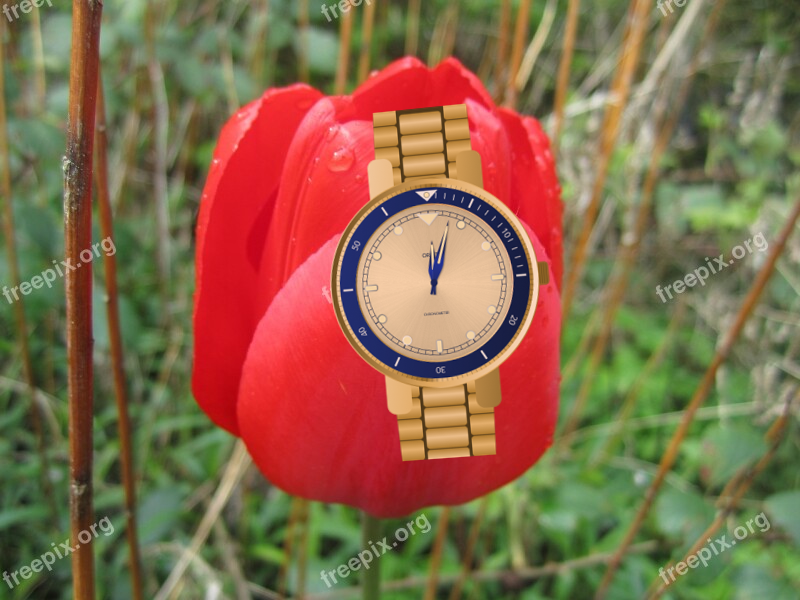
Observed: 12h03
